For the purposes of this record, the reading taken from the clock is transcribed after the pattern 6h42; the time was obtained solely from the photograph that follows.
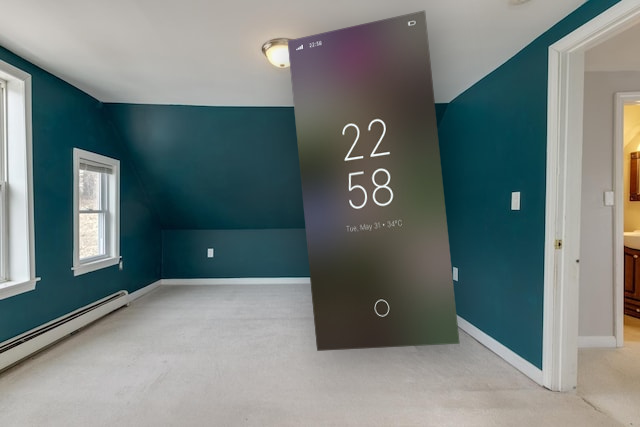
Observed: 22h58
